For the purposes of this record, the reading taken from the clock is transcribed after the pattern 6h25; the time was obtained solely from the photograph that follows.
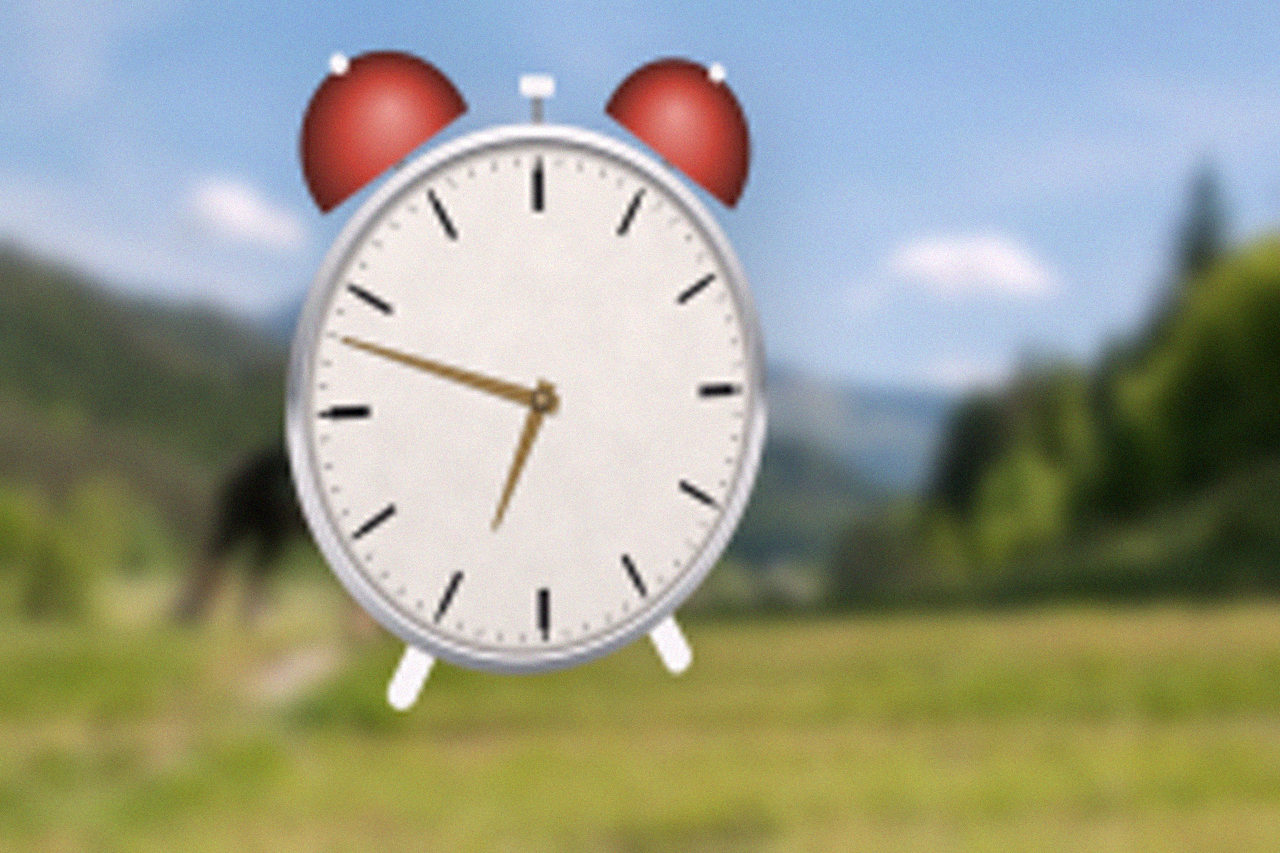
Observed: 6h48
